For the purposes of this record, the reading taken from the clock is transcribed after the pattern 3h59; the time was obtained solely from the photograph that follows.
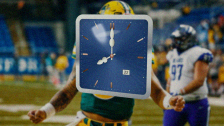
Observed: 8h00
